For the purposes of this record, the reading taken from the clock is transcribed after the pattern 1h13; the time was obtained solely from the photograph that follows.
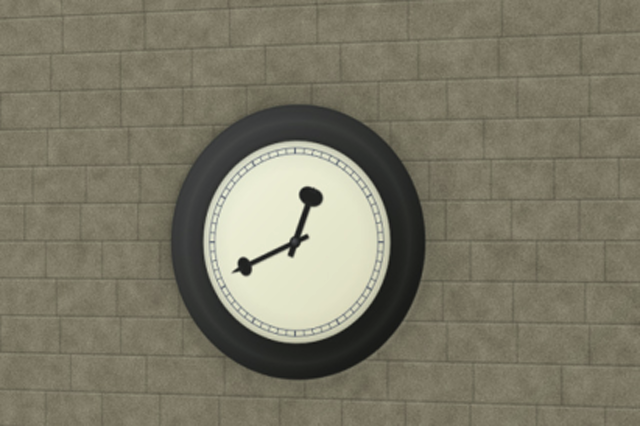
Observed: 12h41
